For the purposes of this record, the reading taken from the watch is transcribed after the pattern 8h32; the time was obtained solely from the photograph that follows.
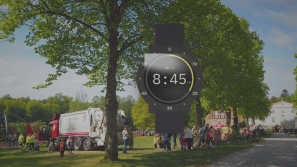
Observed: 8h45
